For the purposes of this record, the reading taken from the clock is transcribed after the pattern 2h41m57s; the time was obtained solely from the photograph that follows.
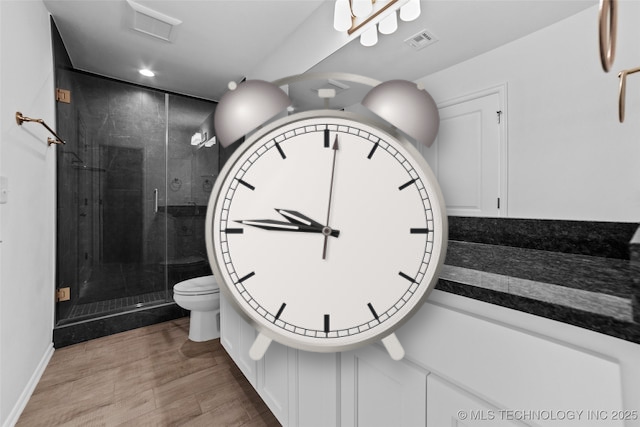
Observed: 9h46m01s
